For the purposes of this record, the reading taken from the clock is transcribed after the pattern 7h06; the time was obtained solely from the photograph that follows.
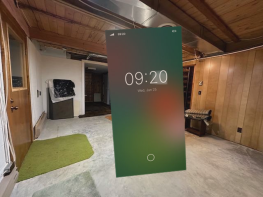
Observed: 9h20
